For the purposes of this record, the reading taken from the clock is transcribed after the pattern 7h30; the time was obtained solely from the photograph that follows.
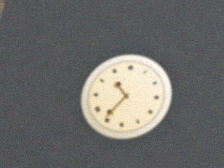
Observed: 10h36
